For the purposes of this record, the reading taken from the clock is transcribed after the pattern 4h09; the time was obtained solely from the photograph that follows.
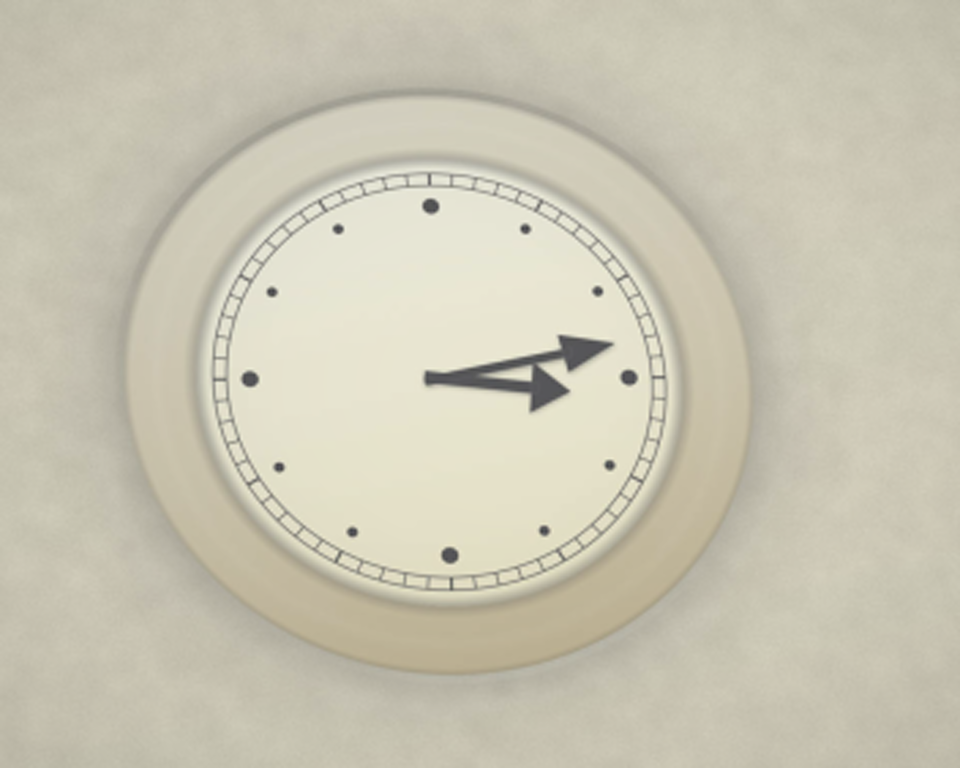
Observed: 3h13
